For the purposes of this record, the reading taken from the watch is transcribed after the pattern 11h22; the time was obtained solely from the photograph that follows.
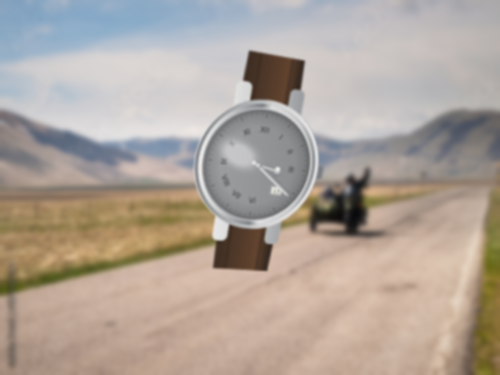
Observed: 3h21
